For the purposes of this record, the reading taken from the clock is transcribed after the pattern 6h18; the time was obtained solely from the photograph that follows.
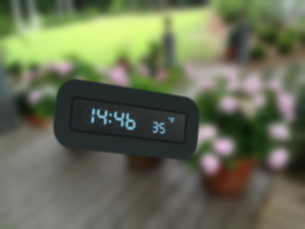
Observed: 14h46
